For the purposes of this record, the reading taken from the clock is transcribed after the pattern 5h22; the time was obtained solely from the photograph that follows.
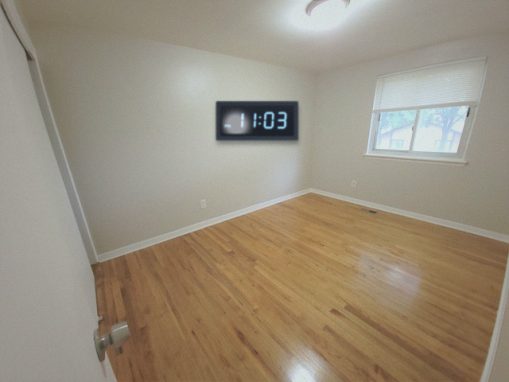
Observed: 11h03
